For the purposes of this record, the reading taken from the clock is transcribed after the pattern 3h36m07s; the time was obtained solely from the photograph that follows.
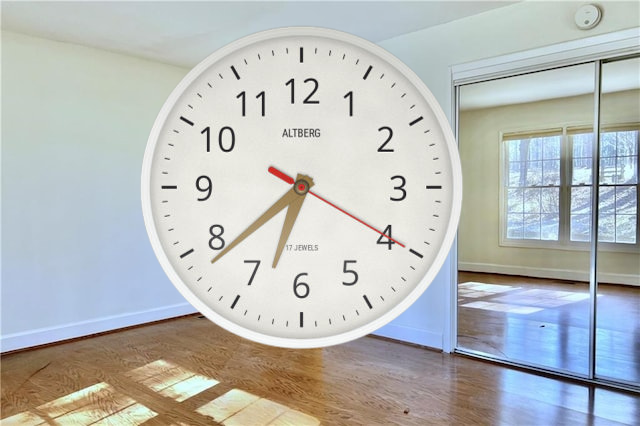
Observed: 6h38m20s
